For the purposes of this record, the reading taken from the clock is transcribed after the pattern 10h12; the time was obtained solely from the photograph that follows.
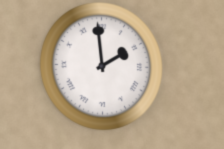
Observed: 1h59
